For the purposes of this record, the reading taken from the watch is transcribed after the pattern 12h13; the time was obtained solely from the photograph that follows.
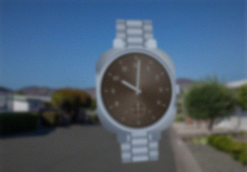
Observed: 10h01
